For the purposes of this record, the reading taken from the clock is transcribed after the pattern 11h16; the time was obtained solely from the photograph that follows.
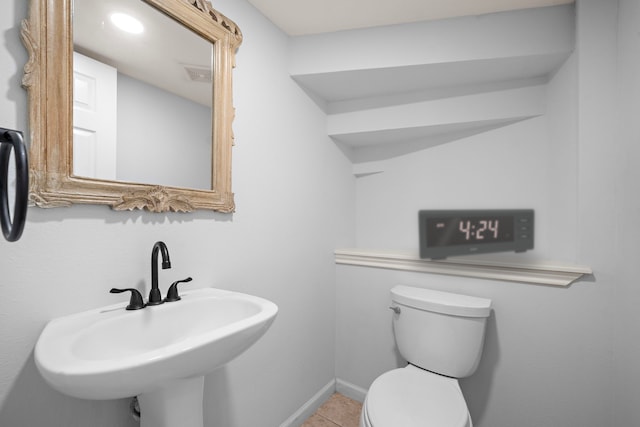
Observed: 4h24
